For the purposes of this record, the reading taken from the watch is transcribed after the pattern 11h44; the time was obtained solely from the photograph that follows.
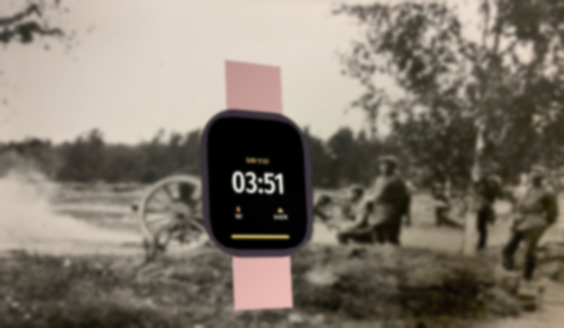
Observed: 3h51
